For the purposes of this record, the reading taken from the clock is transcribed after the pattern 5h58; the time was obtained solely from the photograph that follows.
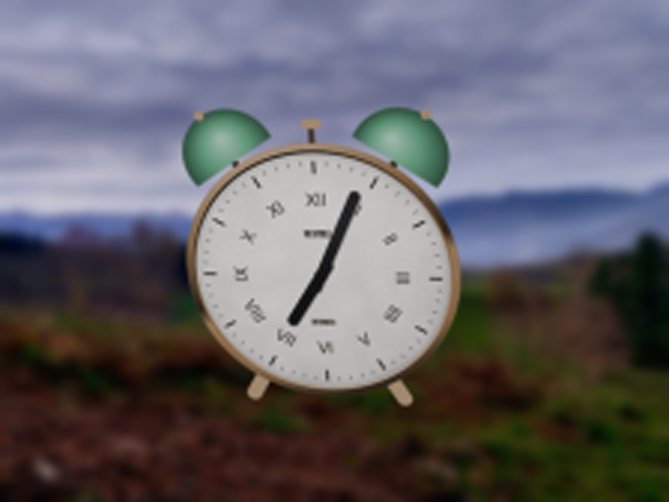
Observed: 7h04
